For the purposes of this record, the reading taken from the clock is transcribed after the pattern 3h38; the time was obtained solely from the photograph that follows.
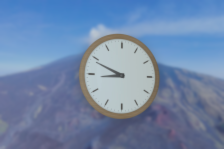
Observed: 8h49
